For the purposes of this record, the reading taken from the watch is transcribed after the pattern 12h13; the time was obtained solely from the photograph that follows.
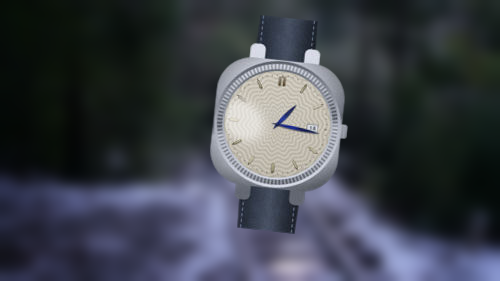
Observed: 1h16
